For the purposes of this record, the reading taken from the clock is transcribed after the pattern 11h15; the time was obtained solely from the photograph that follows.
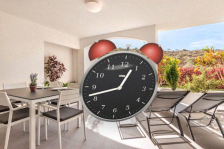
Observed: 12h42
